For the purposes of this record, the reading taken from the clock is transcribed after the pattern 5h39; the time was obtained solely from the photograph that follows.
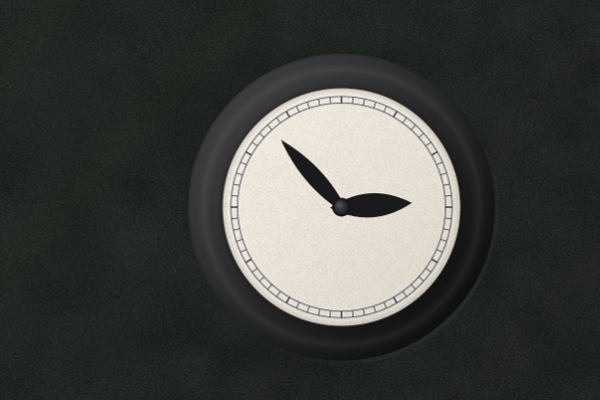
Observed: 2h53
